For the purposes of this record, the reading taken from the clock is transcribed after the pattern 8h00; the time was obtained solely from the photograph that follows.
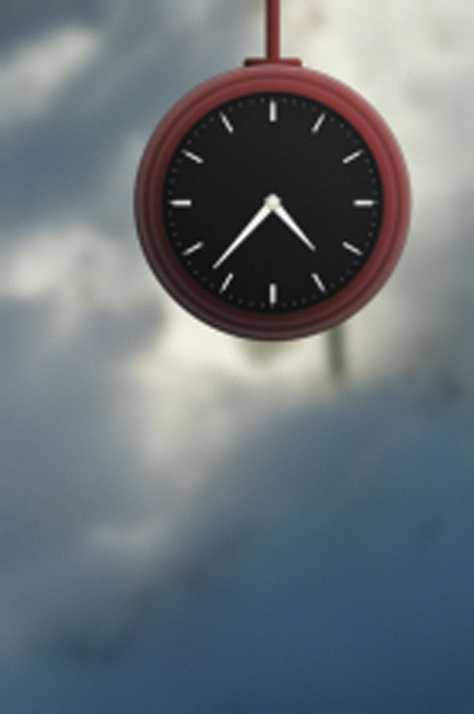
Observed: 4h37
